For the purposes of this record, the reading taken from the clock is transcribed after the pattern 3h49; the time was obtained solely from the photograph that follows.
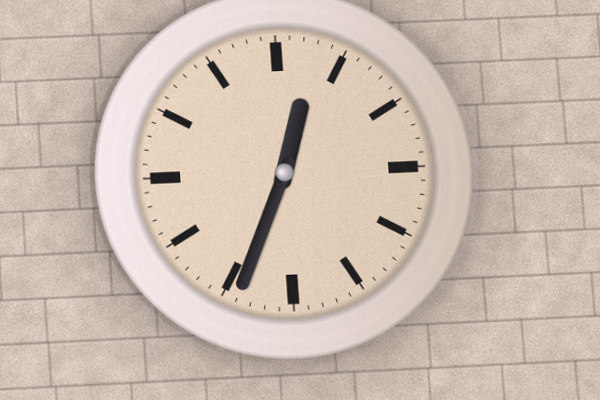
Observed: 12h34
